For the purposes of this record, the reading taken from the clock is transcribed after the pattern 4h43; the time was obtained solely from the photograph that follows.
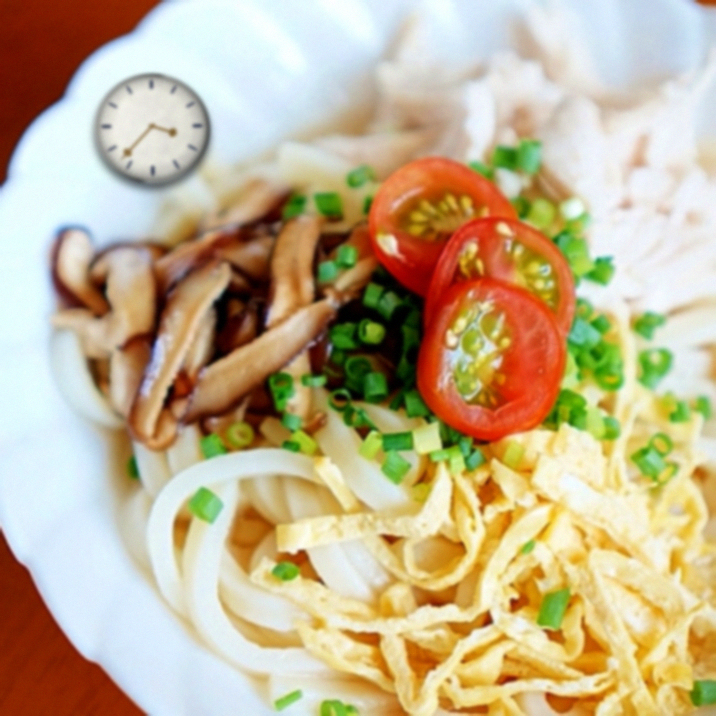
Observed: 3h37
